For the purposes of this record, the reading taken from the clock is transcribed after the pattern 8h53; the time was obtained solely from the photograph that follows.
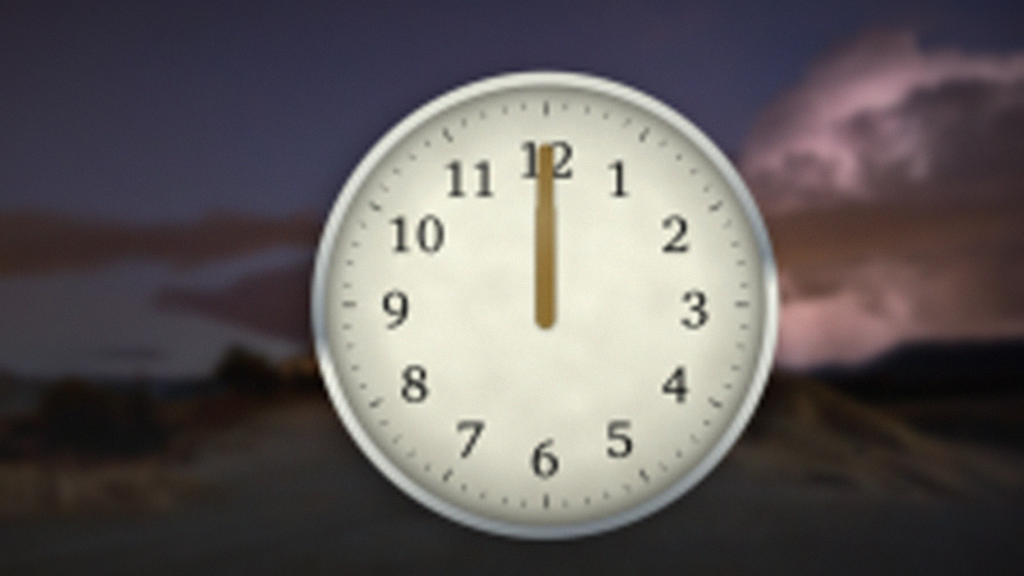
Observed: 12h00
